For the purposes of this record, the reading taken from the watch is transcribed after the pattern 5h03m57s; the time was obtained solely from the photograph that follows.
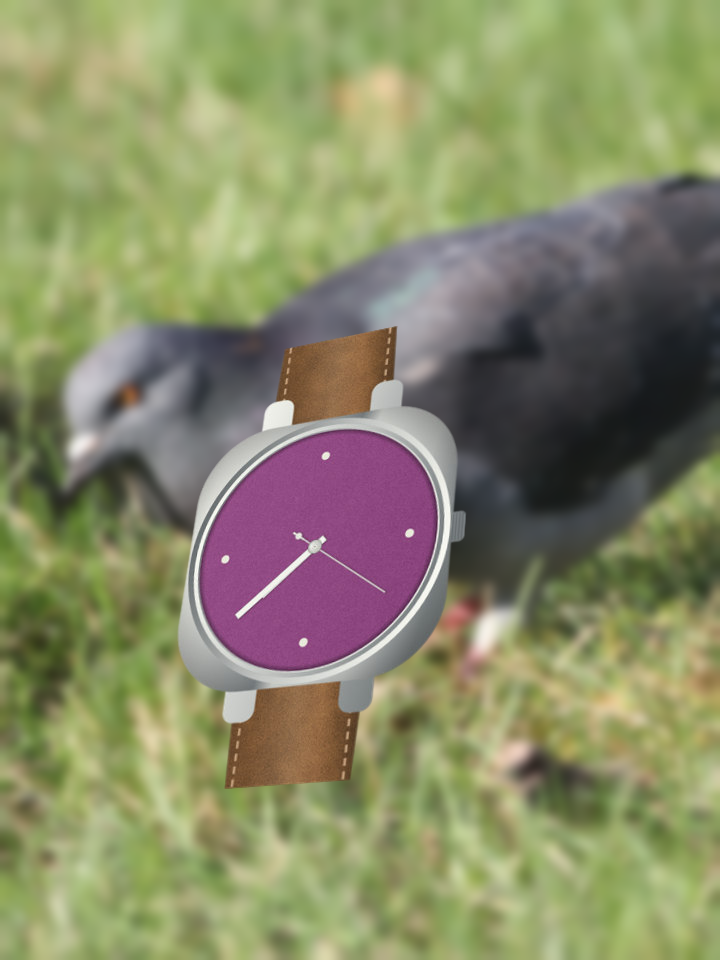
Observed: 7h38m21s
